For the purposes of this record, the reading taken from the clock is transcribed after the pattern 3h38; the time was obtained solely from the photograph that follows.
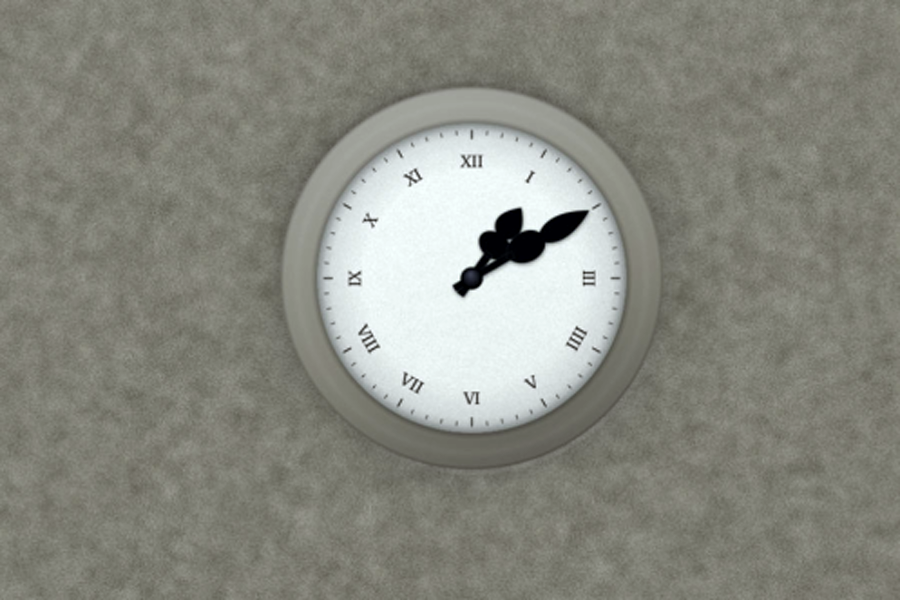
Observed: 1h10
